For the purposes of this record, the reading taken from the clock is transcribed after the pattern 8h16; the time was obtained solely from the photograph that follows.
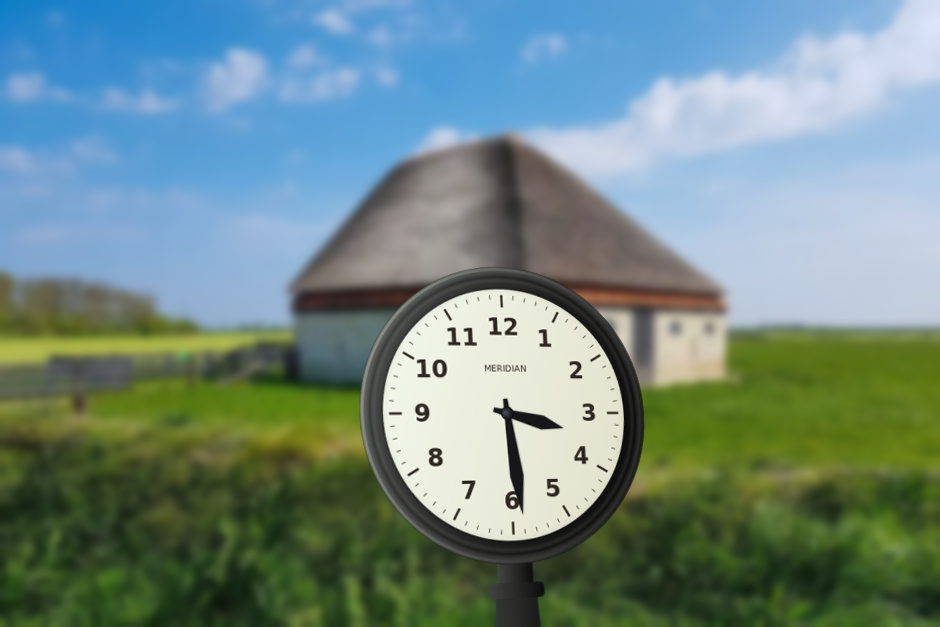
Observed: 3h29
